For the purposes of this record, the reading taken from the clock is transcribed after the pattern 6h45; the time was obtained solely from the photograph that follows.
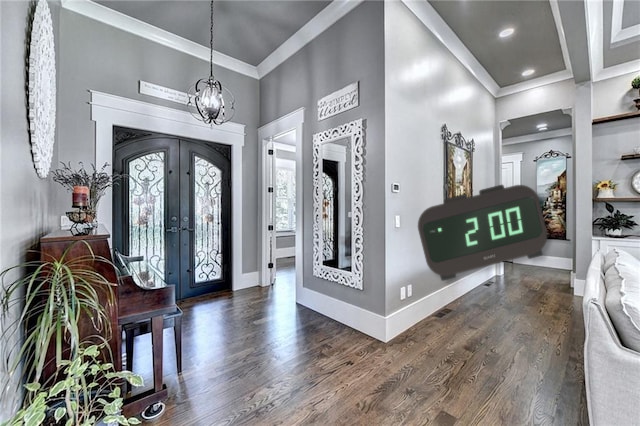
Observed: 2h00
